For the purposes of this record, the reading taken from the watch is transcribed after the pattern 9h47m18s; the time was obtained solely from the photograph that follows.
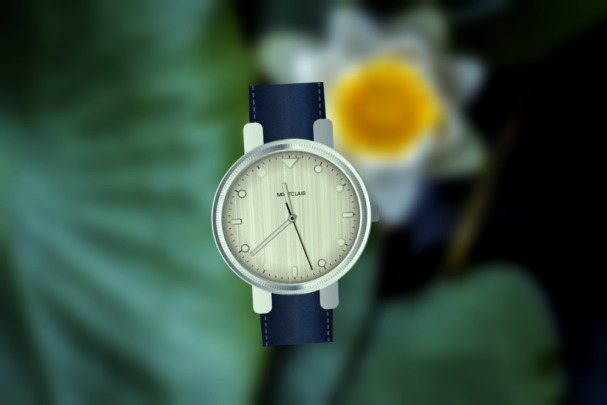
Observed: 11h38m27s
